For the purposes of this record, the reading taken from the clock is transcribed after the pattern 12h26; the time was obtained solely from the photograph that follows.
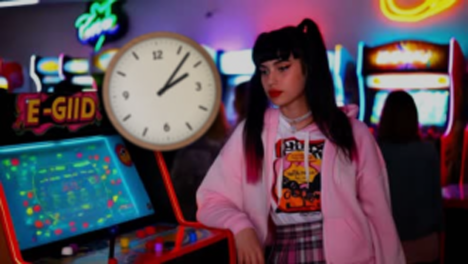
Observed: 2h07
